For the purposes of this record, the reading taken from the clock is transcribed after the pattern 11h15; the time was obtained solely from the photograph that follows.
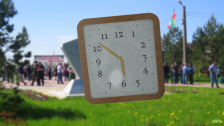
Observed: 5h52
